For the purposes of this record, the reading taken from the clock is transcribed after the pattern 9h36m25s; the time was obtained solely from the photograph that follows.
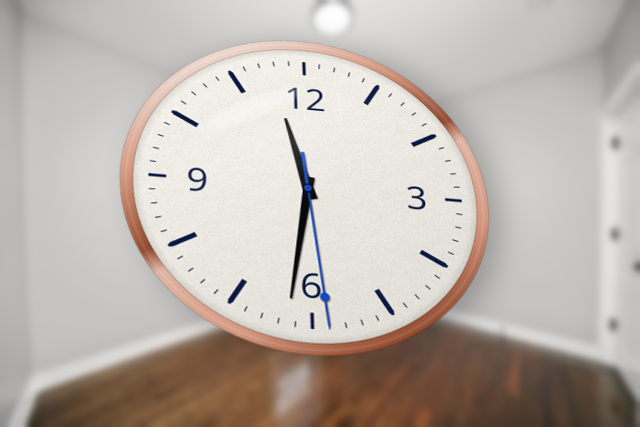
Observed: 11h31m29s
